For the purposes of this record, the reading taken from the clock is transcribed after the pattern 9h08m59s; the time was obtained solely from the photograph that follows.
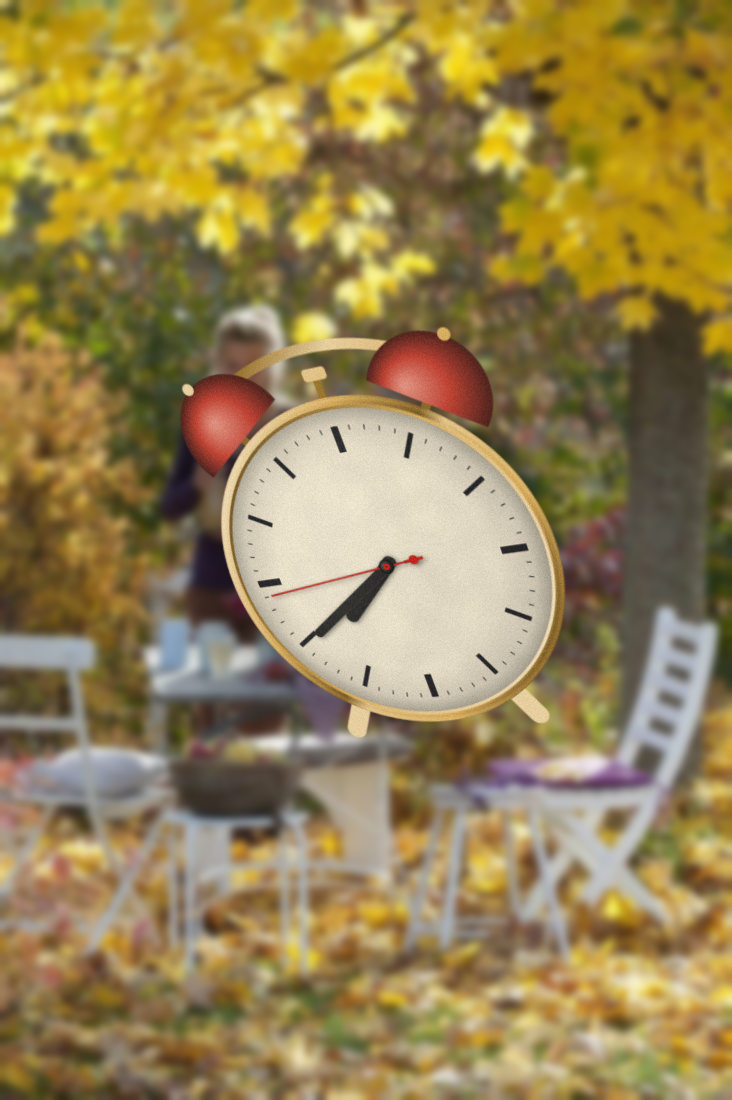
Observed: 7h39m44s
